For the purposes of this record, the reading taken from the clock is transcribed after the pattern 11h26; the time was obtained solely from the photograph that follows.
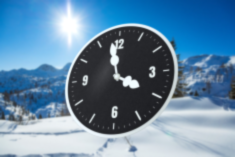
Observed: 3h58
